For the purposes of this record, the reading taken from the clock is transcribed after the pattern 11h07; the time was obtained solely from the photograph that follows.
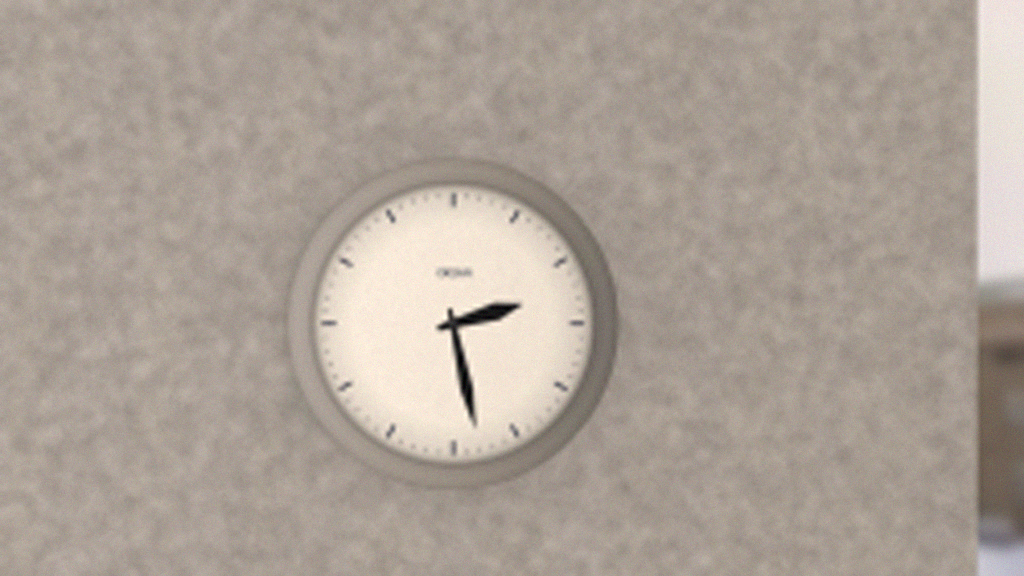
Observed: 2h28
